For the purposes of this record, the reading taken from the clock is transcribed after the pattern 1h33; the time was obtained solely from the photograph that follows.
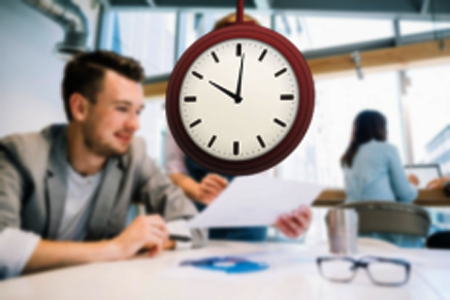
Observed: 10h01
